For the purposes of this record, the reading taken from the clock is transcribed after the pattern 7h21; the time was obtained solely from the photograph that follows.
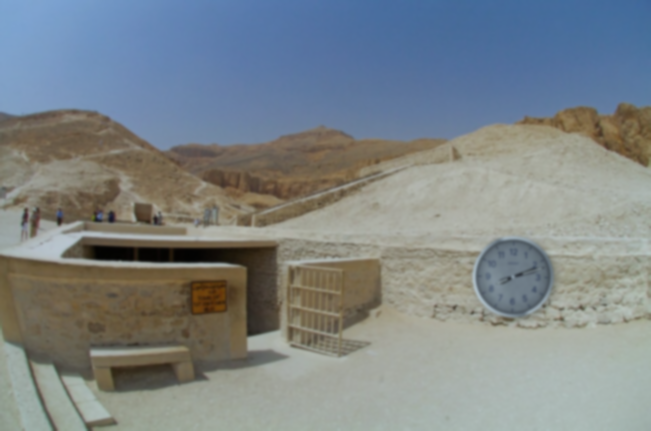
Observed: 8h12
